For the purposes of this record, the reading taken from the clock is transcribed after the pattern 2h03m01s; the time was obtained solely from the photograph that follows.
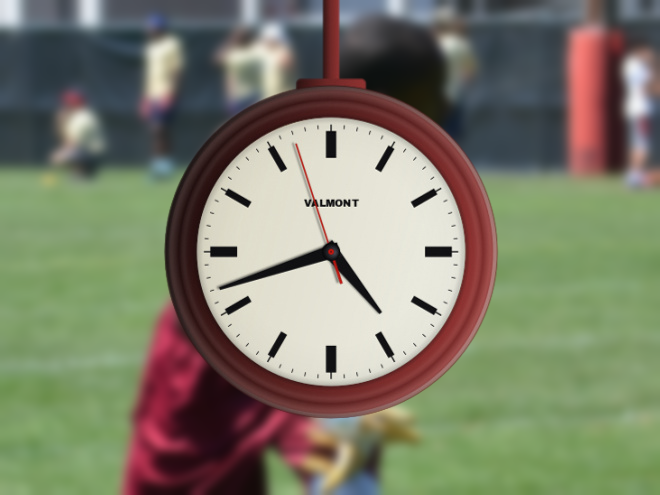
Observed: 4h41m57s
